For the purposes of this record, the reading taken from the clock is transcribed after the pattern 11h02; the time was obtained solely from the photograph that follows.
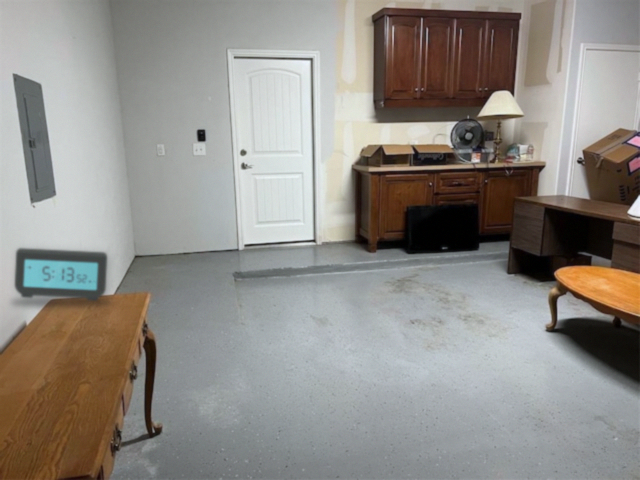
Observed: 5h13
